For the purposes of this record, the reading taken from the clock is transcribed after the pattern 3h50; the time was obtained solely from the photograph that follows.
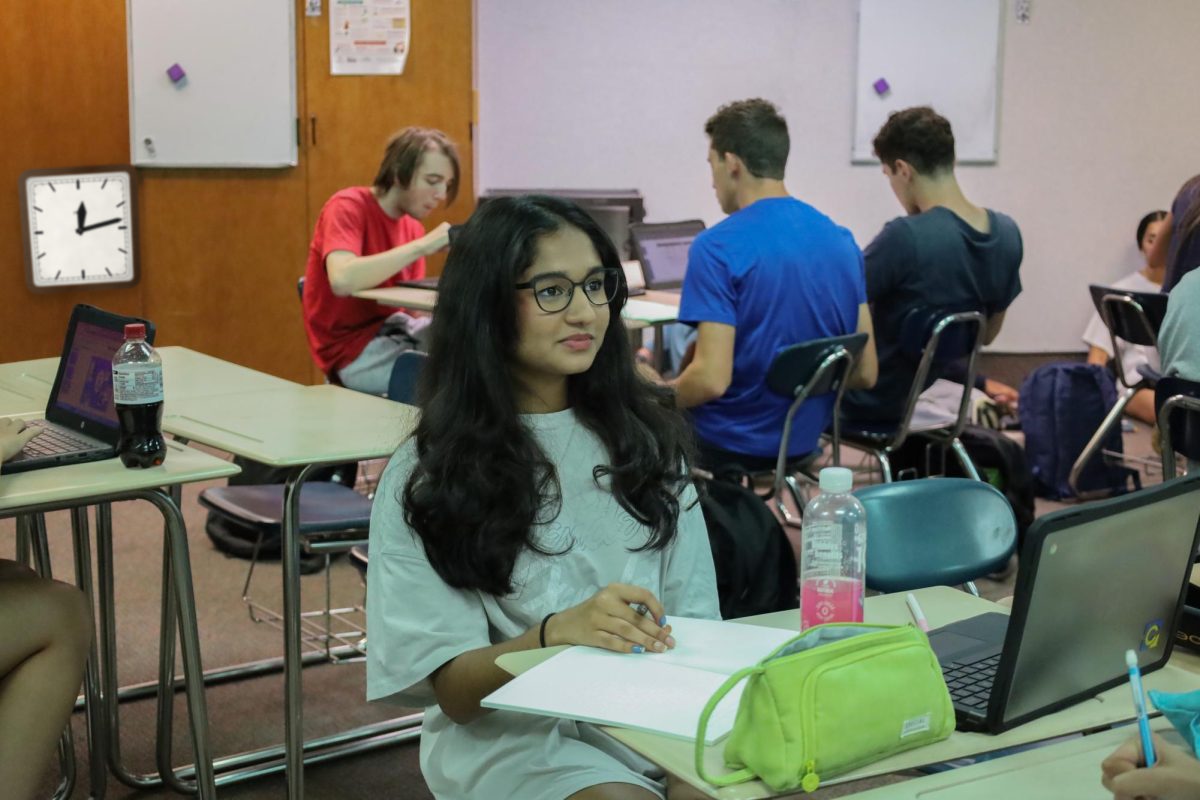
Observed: 12h13
